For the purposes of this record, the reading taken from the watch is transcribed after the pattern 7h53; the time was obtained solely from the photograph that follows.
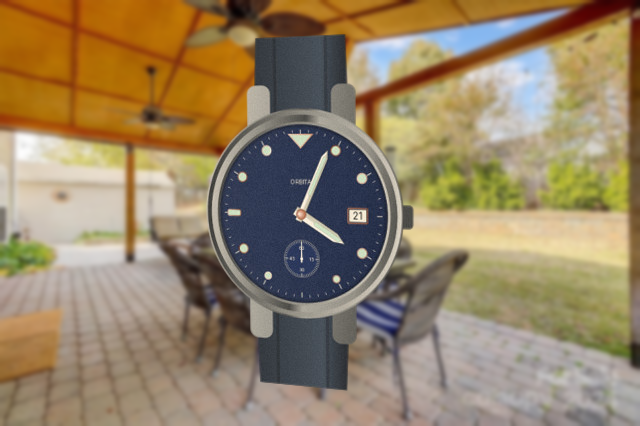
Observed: 4h04
